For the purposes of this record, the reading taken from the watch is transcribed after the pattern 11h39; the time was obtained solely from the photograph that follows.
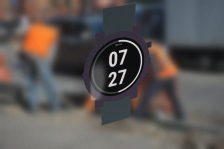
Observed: 7h27
